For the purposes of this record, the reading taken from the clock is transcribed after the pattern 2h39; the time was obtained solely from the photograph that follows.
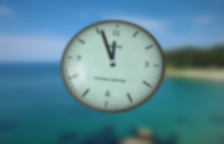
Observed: 11h56
